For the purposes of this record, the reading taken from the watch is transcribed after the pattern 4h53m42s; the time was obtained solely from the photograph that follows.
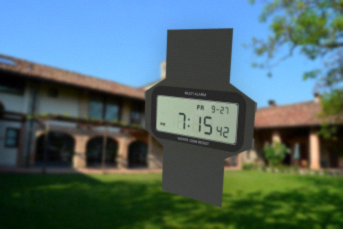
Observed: 7h15m42s
